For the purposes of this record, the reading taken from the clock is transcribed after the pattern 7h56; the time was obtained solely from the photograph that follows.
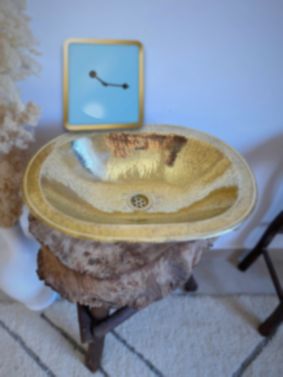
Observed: 10h16
